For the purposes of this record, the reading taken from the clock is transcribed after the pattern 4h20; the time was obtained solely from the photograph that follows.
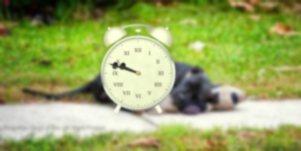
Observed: 9h48
